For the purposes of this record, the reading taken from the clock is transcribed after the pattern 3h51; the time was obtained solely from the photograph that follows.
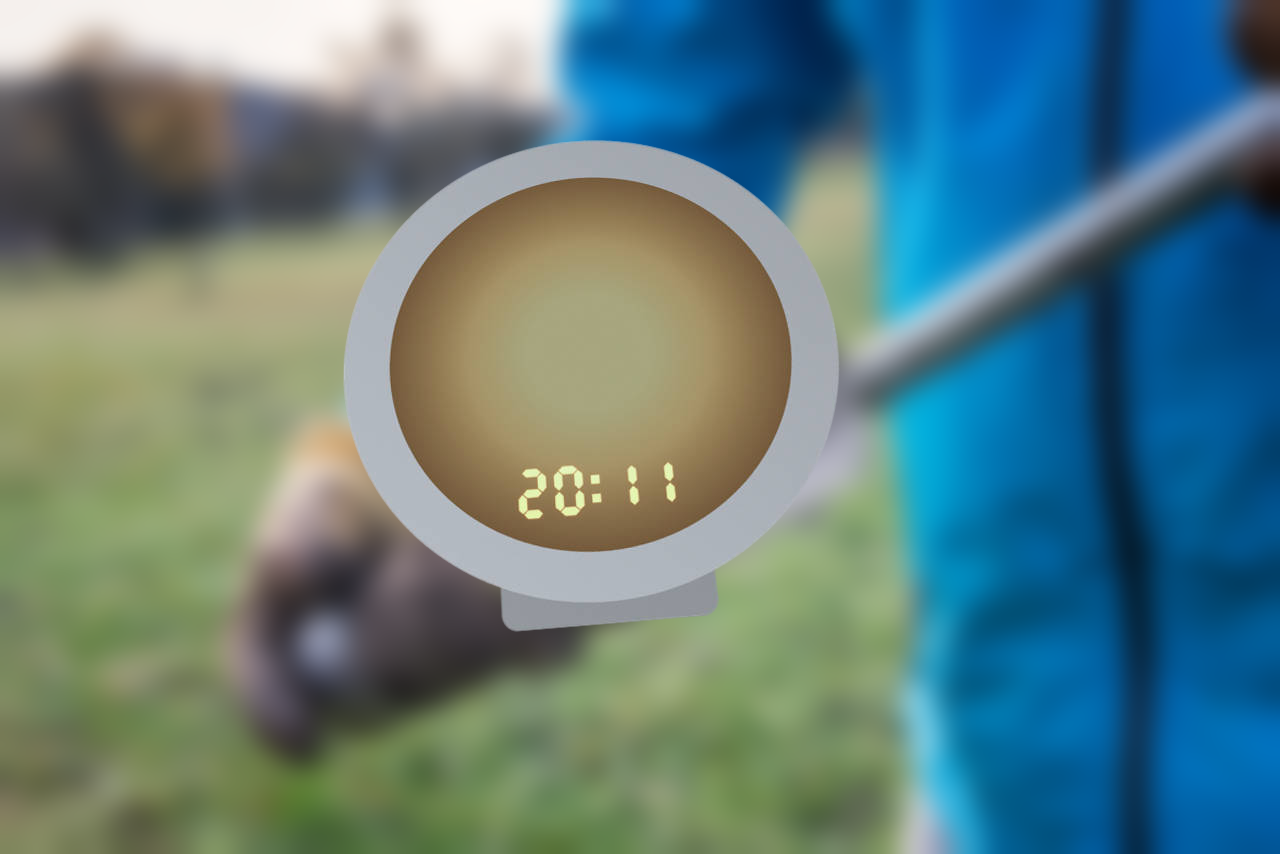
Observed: 20h11
